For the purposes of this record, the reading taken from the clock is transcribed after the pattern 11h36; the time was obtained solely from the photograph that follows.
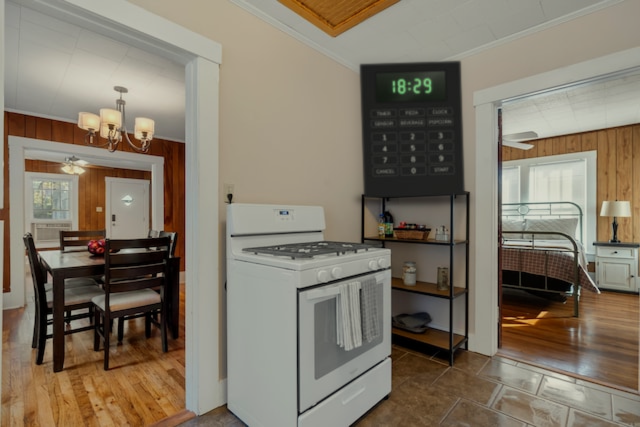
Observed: 18h29
